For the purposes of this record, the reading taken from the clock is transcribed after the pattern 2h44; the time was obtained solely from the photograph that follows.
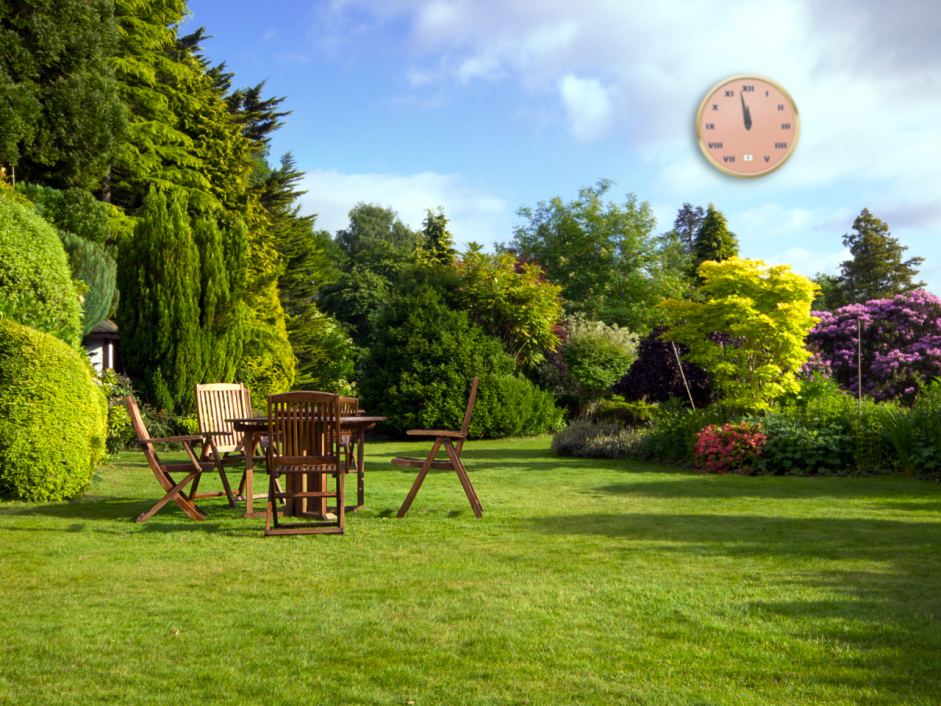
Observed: 11h58
